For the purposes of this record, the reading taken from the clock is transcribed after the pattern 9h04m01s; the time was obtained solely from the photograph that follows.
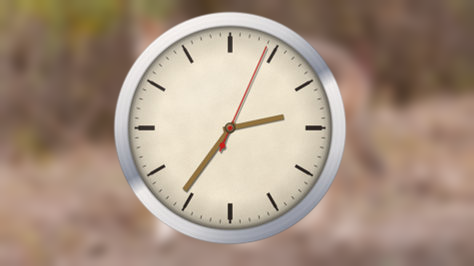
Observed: 2h36m04s
